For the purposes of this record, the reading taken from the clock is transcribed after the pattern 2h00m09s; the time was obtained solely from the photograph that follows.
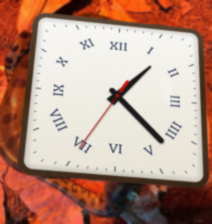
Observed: 1h22m35s
